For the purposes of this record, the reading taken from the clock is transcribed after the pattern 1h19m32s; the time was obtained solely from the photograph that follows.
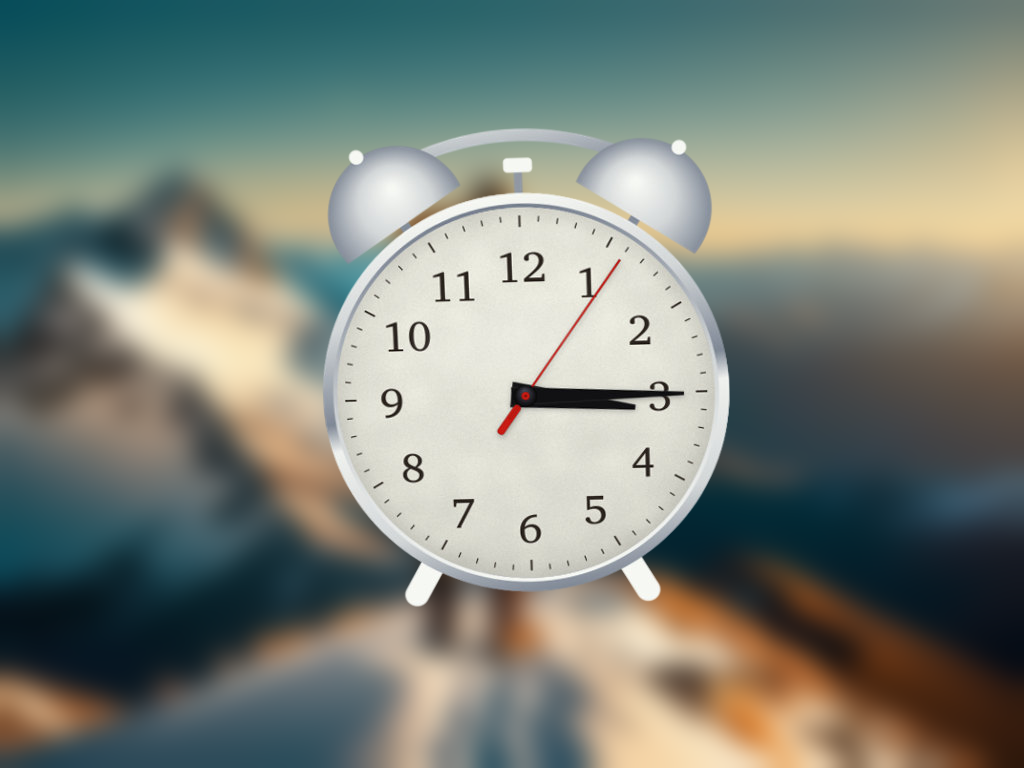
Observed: 3h15m06s
